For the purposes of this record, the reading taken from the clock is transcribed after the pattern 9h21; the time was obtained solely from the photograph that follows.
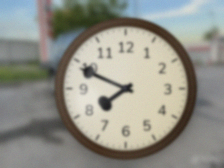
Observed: 7h49
